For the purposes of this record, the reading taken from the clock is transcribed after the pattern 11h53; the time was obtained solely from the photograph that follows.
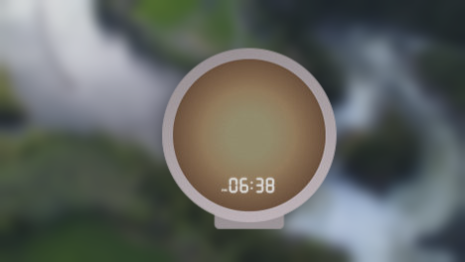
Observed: 6h38
